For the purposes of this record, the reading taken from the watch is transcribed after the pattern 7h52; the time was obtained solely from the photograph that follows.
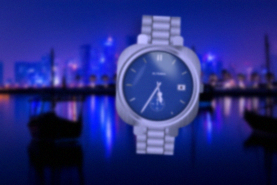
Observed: 5h35
